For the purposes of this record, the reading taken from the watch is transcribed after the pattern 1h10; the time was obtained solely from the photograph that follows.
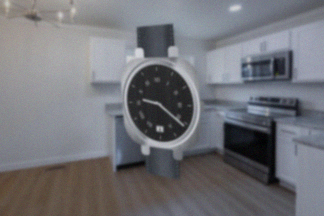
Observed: 9h21
